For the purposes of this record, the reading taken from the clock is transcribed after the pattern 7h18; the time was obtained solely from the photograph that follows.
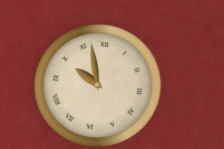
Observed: 9h57
